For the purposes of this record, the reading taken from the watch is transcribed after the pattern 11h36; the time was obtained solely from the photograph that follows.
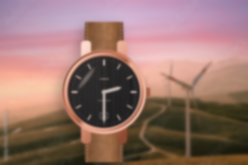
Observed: 2h30
